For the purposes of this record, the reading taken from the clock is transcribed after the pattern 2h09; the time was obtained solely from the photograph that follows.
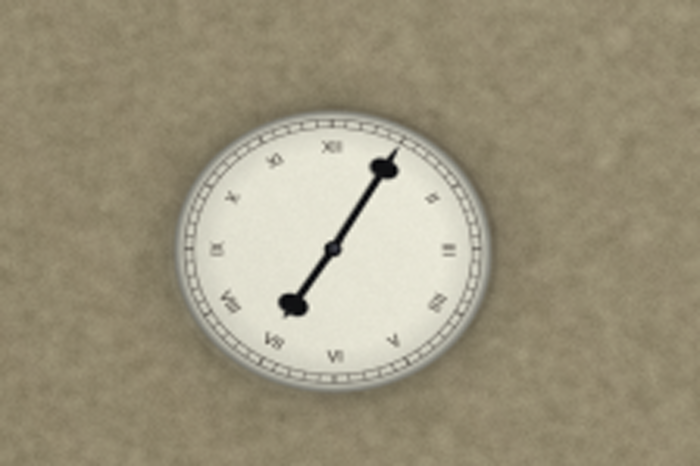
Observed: 7h05
